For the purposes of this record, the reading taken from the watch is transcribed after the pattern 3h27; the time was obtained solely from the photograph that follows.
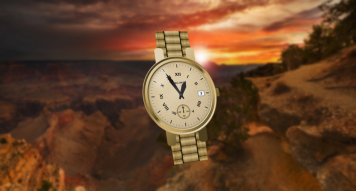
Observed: 12h55
